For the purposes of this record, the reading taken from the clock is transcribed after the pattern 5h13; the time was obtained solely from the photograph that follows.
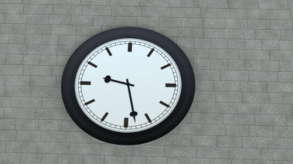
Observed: 9h28
